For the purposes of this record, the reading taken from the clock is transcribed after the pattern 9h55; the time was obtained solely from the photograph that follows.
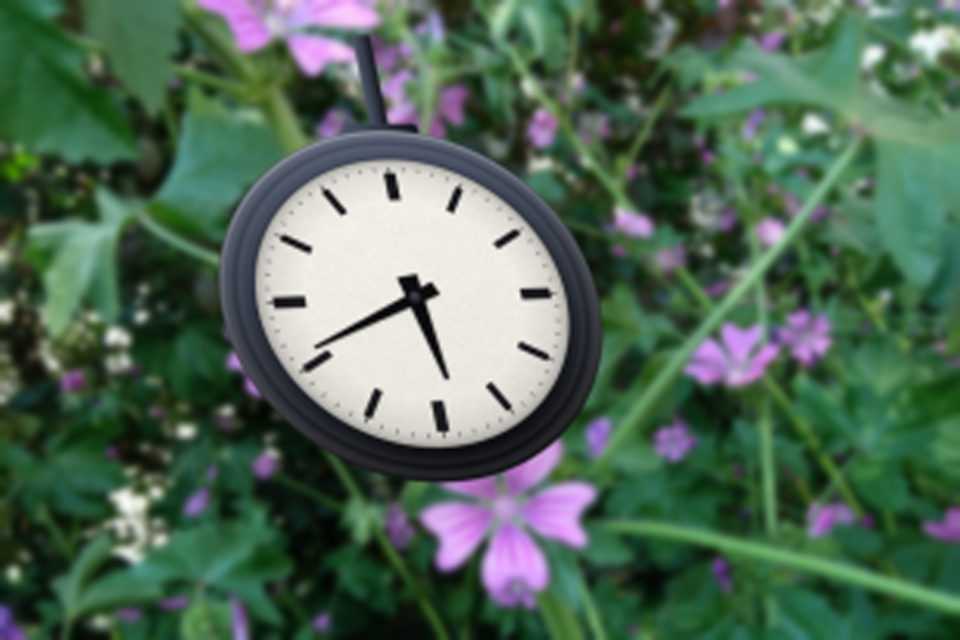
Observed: 5h41
